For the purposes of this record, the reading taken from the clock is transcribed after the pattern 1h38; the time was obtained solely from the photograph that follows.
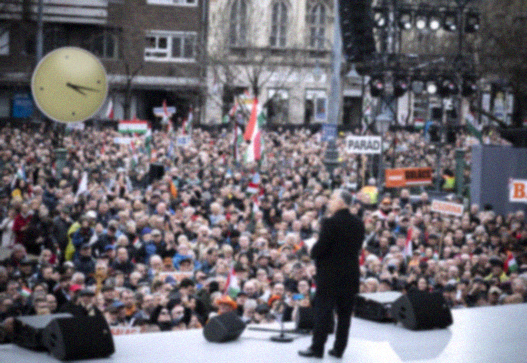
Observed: 4h18
